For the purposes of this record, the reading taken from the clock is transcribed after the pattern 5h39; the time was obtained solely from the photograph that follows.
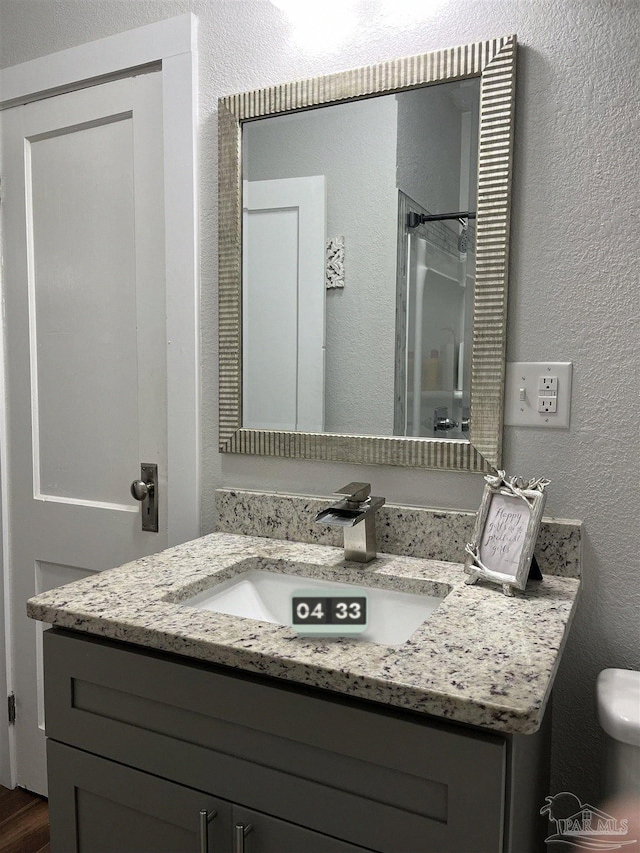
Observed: 4h33
